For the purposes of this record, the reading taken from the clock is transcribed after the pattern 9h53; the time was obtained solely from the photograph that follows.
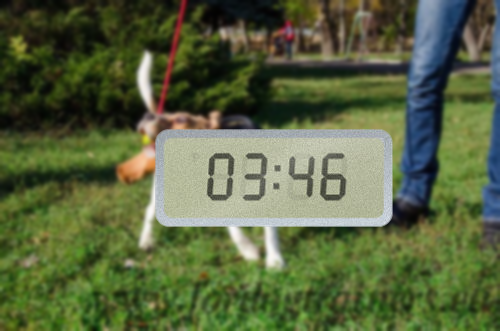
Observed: 3h46
